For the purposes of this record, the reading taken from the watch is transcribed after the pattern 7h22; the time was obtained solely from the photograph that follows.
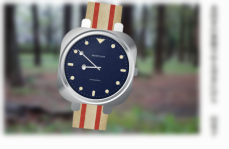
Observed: 8h51
